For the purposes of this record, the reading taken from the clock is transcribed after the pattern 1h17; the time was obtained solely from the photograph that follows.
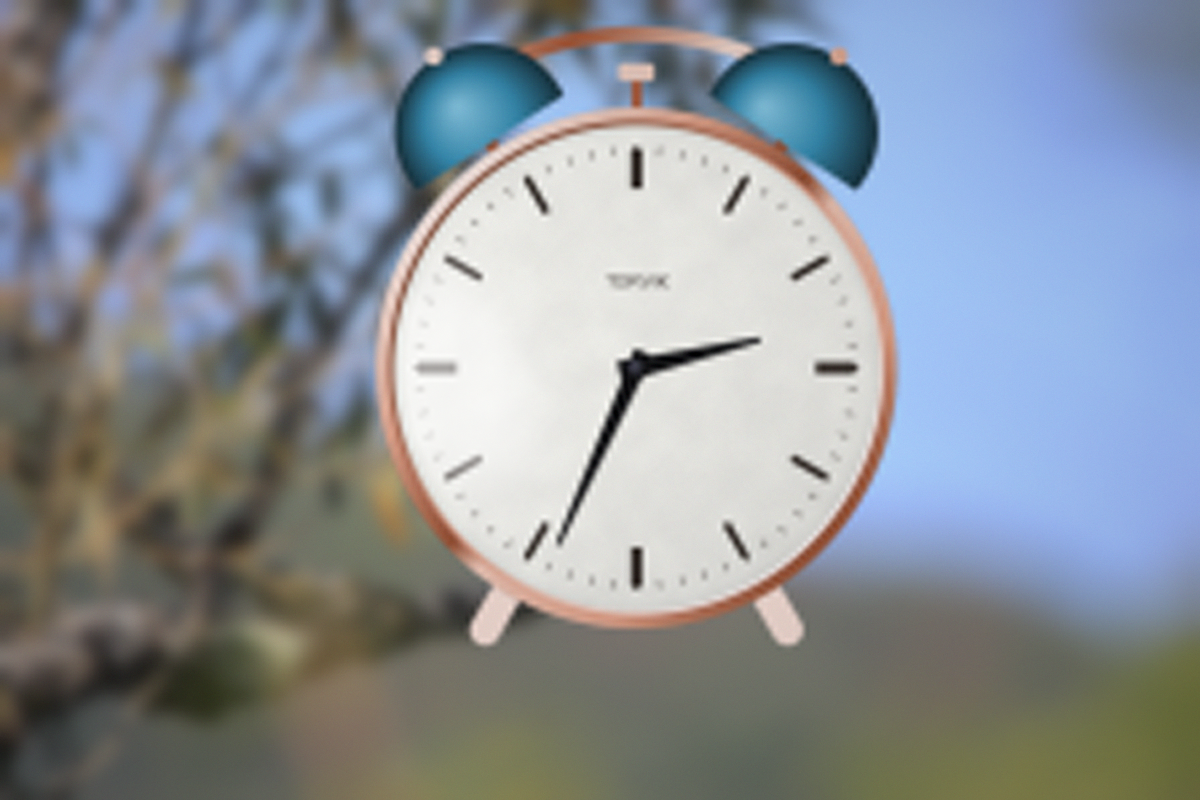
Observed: 2h34
